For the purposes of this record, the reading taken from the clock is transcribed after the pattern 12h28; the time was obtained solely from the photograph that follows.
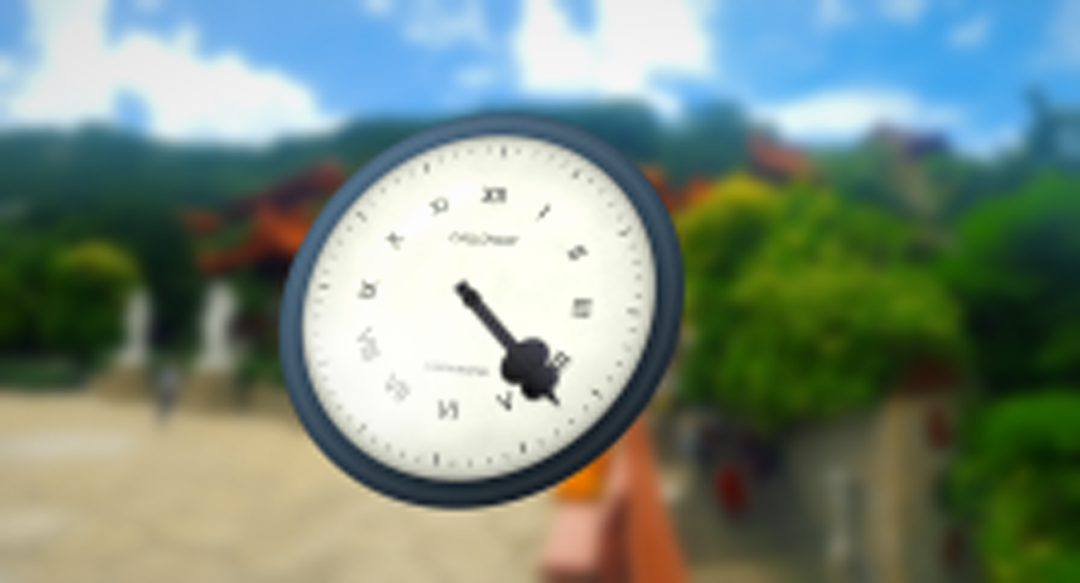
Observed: 4h22
